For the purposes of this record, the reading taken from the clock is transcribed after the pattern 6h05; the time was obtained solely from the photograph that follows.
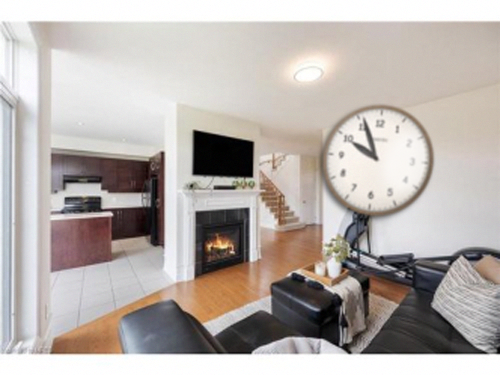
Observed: 9h56
